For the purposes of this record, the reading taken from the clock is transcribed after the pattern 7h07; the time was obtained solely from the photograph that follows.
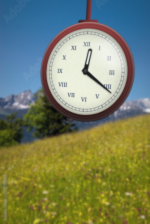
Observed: 12h21
